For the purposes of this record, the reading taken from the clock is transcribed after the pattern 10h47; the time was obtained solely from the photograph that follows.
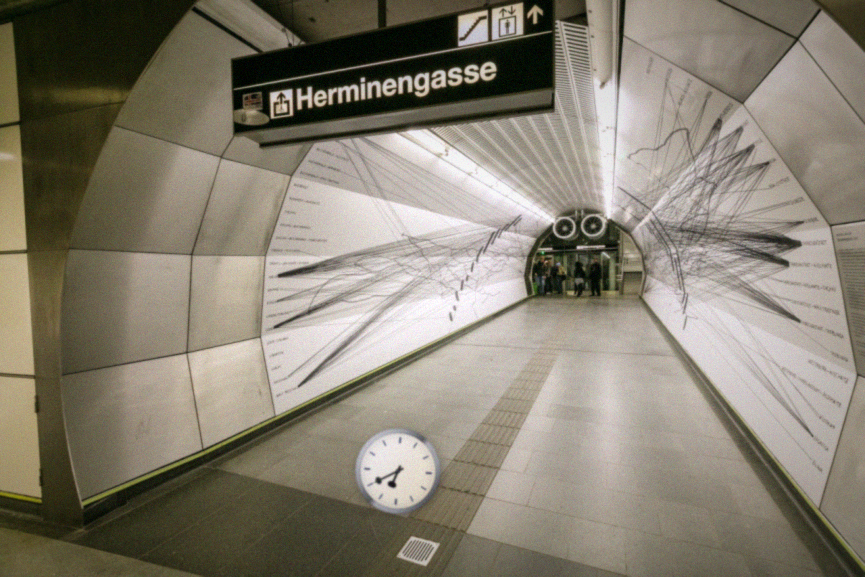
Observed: 6h40
